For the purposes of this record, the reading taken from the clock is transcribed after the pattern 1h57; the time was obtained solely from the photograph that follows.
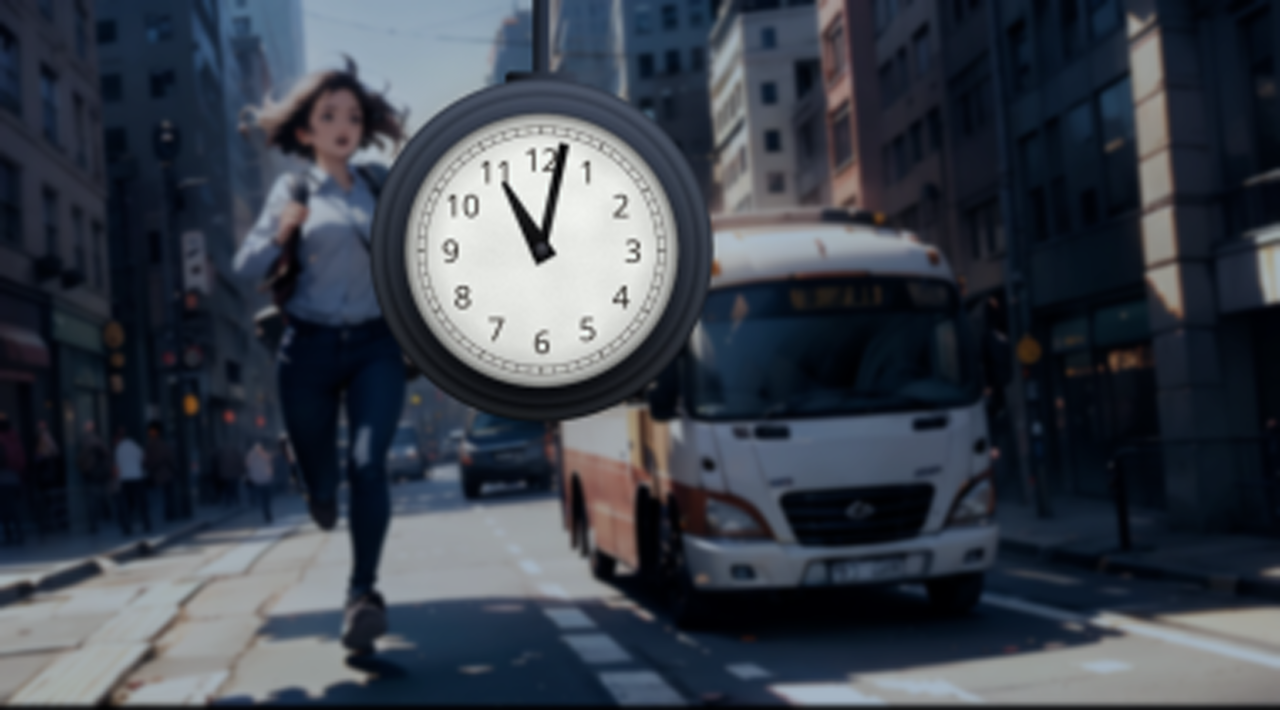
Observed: 11h02
